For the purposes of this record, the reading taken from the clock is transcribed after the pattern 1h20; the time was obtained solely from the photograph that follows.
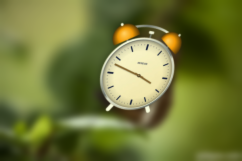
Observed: 3h48
